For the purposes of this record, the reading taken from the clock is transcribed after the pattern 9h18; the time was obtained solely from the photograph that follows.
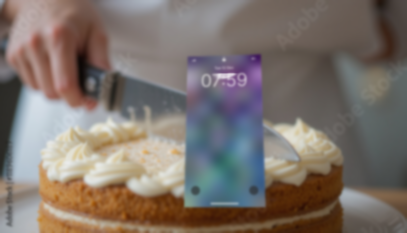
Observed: 7h59
